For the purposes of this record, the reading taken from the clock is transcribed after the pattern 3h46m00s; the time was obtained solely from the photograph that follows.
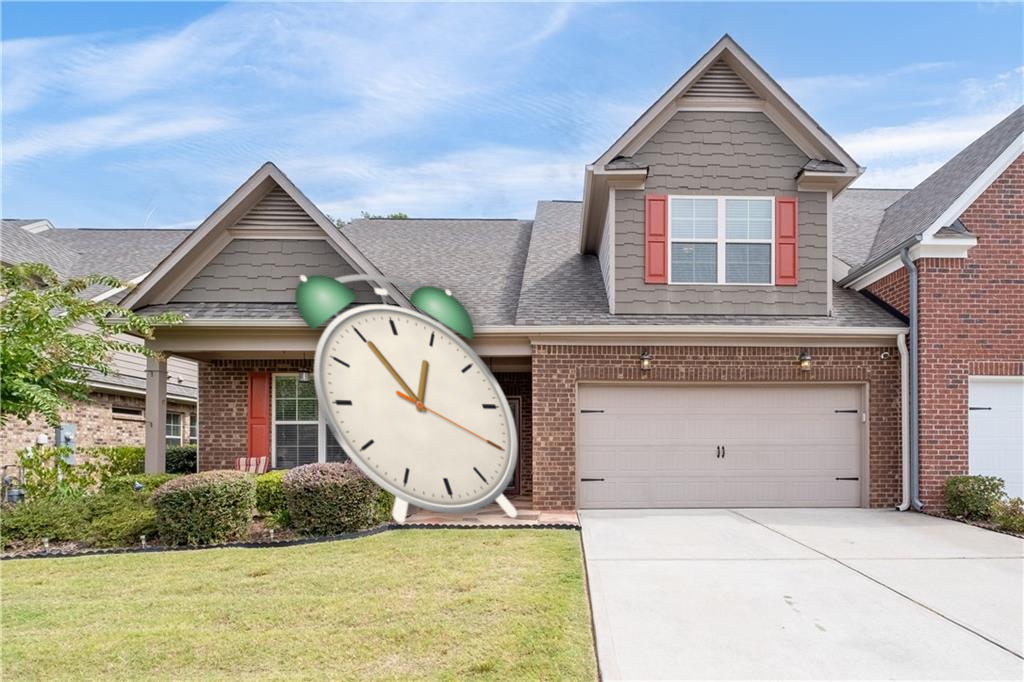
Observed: 12h55m20s
